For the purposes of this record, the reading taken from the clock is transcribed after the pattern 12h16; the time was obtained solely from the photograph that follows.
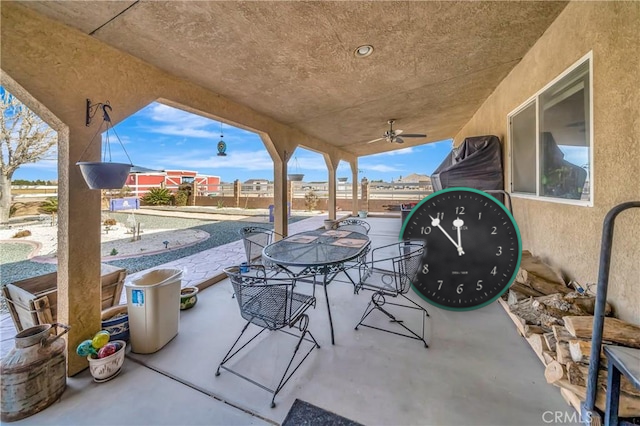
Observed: 11h53
